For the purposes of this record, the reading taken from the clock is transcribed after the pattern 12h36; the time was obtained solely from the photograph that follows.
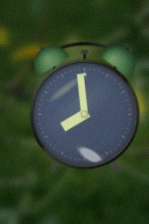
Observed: 7h59
